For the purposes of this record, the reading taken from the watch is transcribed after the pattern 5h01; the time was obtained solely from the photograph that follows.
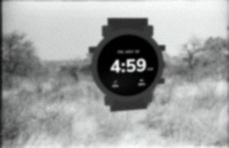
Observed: 4h59
